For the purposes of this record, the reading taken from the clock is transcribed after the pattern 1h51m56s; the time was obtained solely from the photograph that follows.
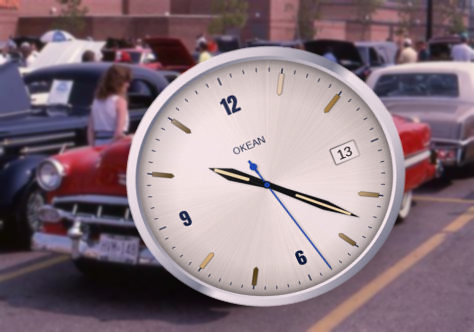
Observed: 10h22m28s
